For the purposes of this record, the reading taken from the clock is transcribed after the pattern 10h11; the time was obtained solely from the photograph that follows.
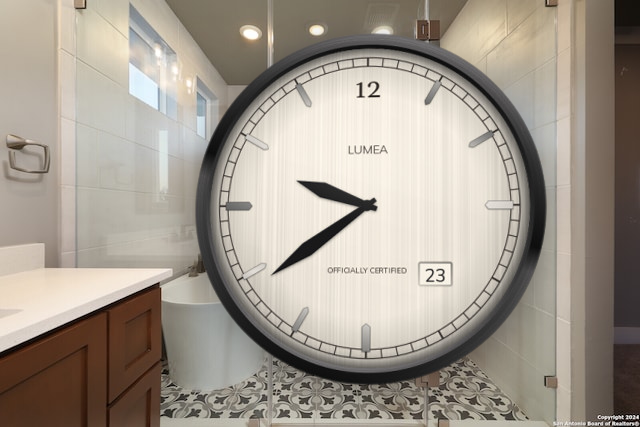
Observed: 9h39
